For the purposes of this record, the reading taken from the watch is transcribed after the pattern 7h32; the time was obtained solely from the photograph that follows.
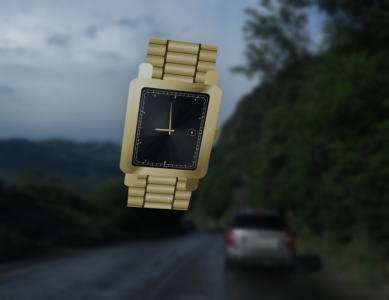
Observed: 8h59
